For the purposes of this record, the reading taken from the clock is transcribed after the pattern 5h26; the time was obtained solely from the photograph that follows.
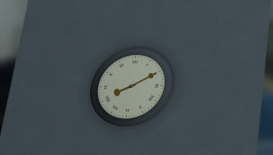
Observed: 8h10
